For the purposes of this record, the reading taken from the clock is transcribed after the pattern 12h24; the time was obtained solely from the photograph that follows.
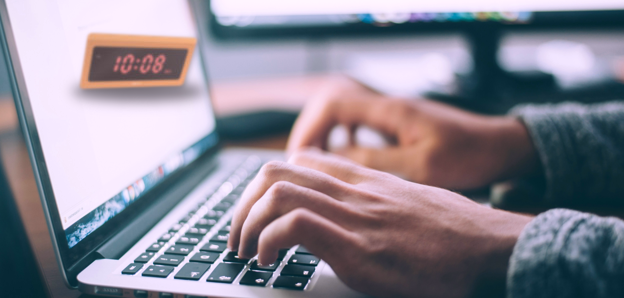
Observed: 10h08
